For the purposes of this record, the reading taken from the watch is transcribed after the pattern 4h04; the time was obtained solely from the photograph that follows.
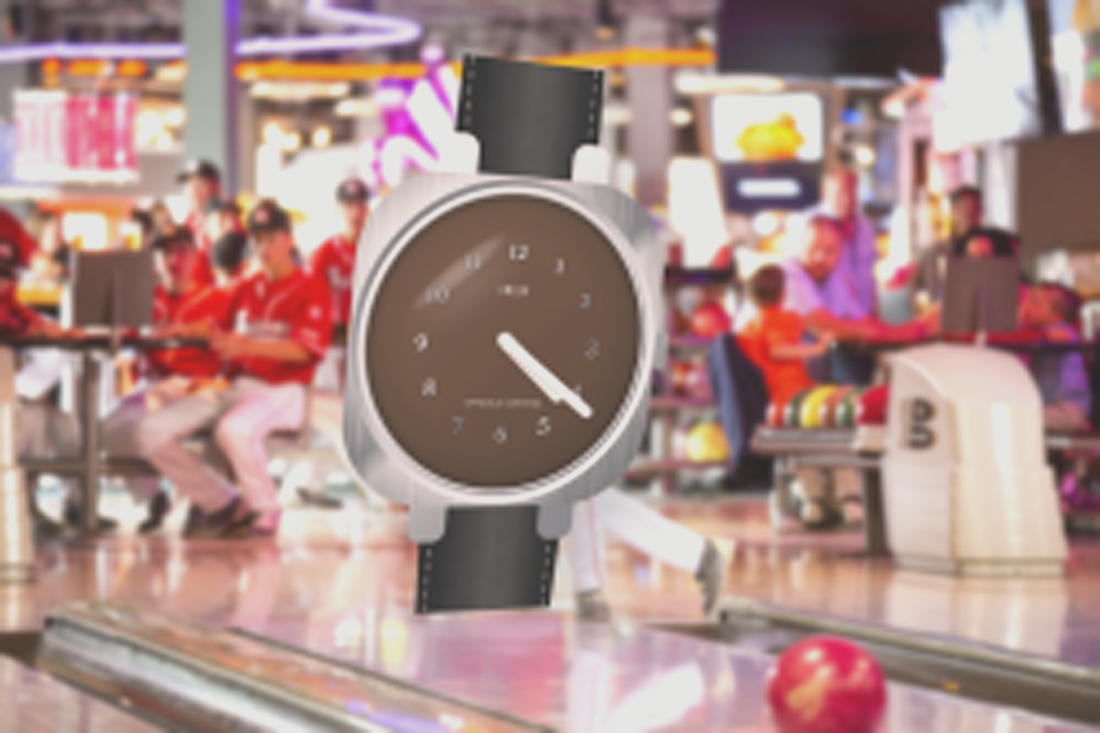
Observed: 4h21
